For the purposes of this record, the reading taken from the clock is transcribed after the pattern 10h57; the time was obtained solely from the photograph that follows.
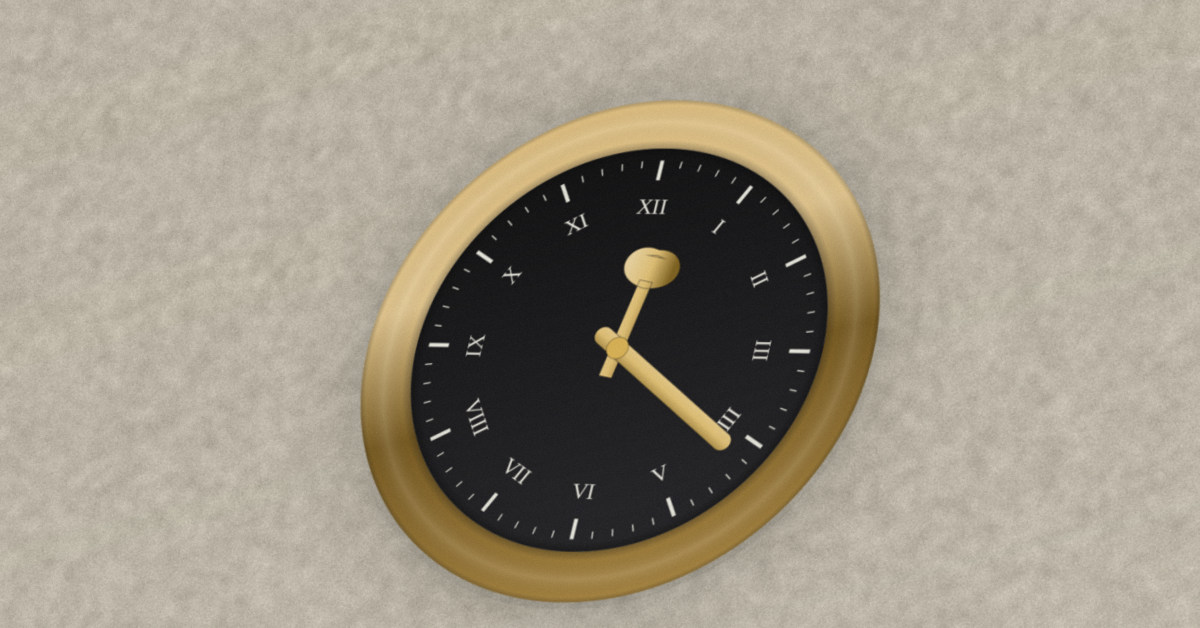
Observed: 12h21
